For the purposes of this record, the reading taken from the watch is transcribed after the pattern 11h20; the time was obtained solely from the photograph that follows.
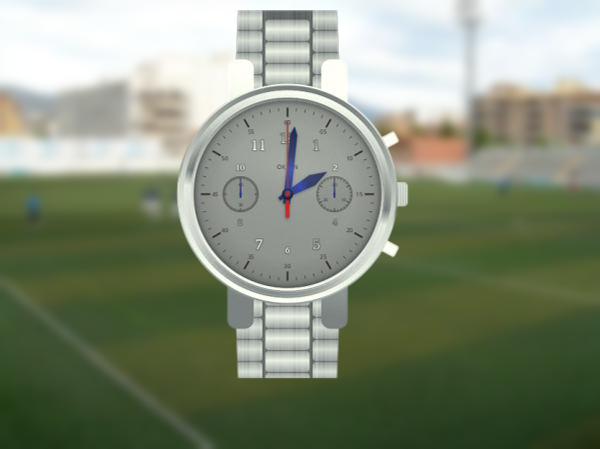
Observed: 2h01
